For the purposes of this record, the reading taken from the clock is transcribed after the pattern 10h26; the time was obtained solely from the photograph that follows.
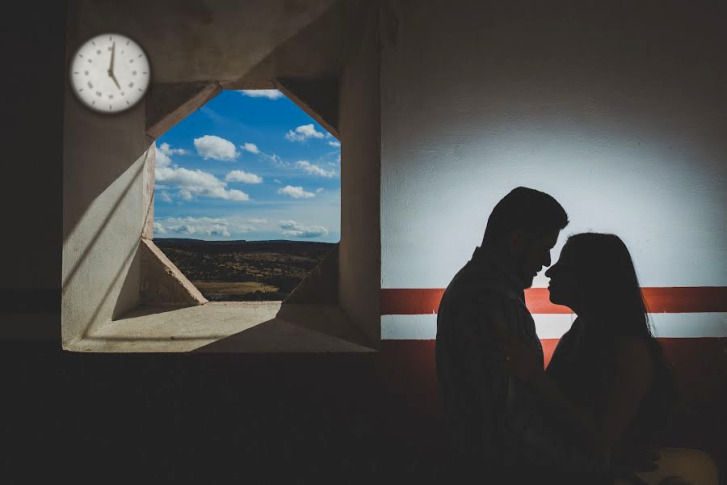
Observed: 5h01
